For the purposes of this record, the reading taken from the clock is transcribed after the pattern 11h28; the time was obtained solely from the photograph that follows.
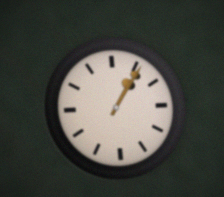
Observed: 1h06
